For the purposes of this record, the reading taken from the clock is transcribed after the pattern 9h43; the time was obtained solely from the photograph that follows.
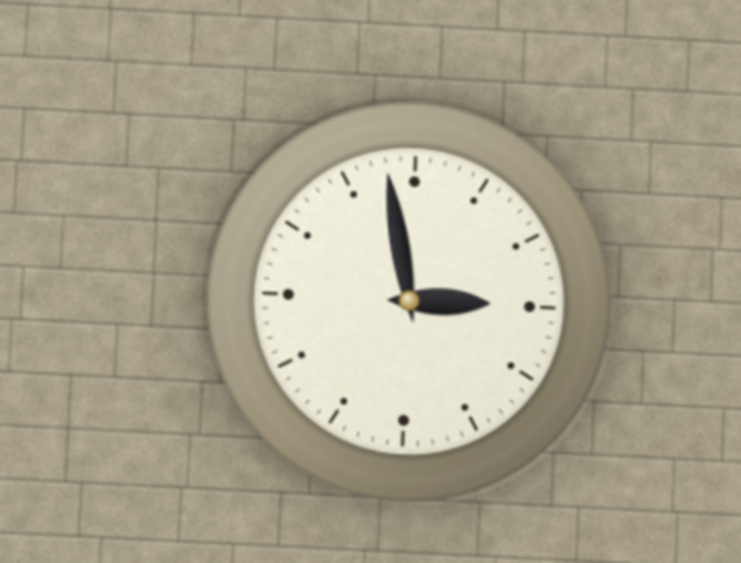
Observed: 2h58
